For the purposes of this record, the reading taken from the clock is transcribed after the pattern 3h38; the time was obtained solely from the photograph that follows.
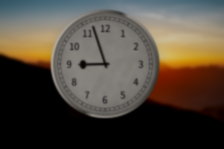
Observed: 8h57
